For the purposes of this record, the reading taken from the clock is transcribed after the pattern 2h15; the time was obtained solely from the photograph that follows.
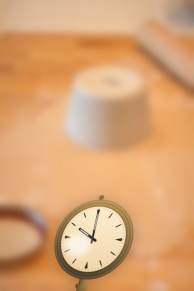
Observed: 10h00
